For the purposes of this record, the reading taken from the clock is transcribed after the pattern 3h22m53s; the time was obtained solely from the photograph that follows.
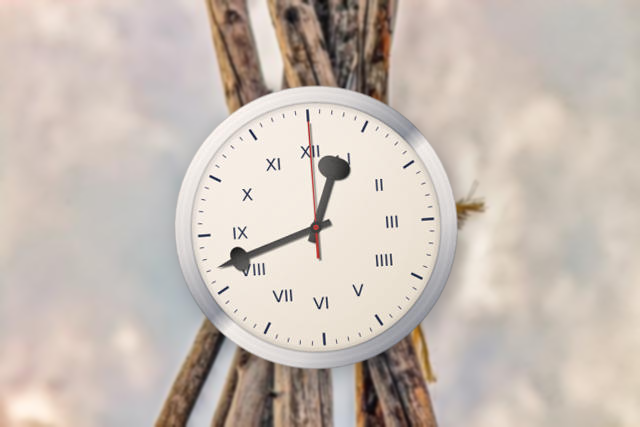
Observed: 12h42m00s
